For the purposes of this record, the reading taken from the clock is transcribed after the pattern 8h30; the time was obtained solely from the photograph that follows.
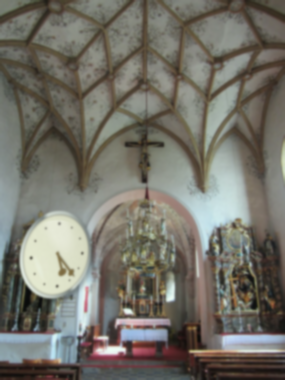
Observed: 5h23
